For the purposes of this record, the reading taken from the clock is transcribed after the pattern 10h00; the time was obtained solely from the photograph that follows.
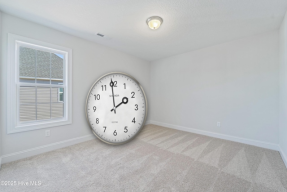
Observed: 1h59
